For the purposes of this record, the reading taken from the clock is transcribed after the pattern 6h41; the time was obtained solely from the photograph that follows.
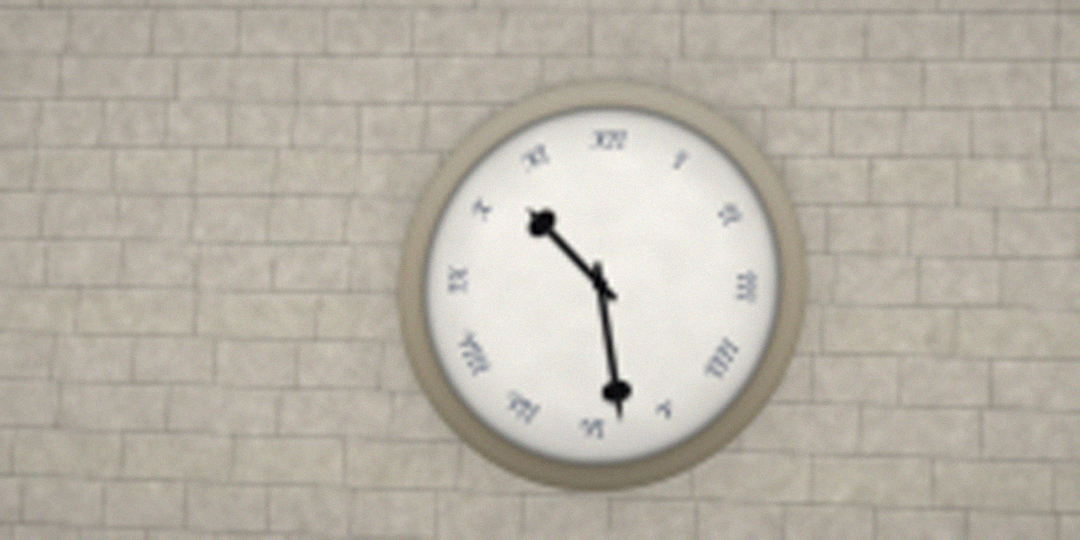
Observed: 10h28
